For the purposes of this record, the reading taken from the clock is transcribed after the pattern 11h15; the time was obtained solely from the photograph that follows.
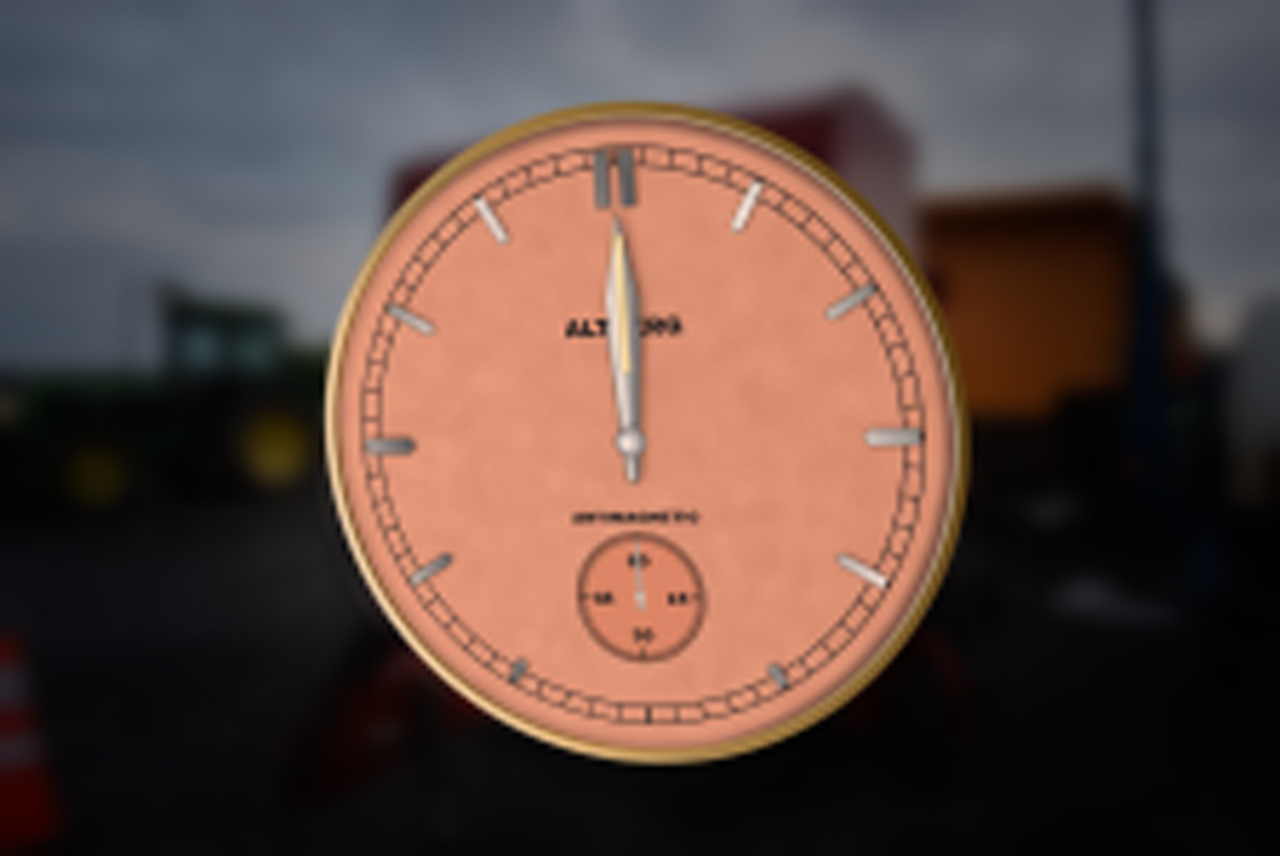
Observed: 12h00
